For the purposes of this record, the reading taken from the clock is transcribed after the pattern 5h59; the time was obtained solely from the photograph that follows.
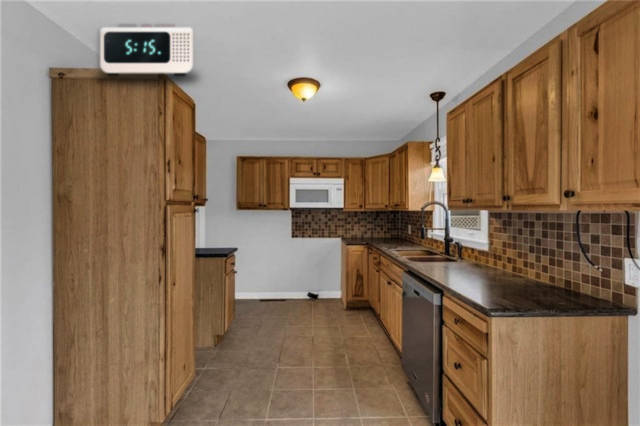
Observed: 5h15
